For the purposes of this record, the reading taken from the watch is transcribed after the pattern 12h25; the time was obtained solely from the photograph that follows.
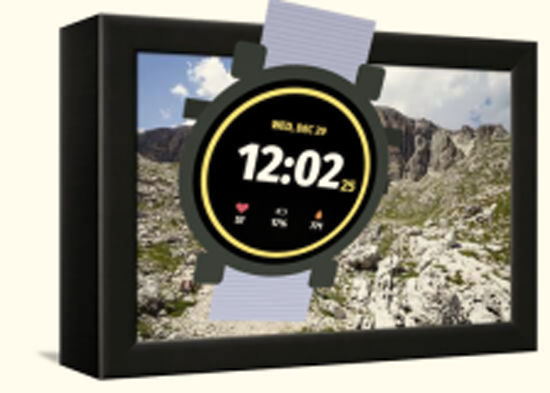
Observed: 12h02
